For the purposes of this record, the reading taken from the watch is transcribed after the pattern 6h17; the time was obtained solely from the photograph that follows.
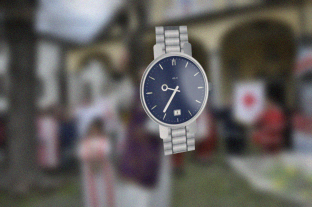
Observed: 9h36
